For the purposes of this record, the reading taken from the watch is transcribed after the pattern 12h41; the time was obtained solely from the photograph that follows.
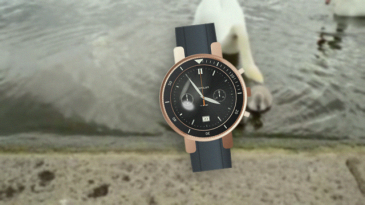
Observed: 3h55
